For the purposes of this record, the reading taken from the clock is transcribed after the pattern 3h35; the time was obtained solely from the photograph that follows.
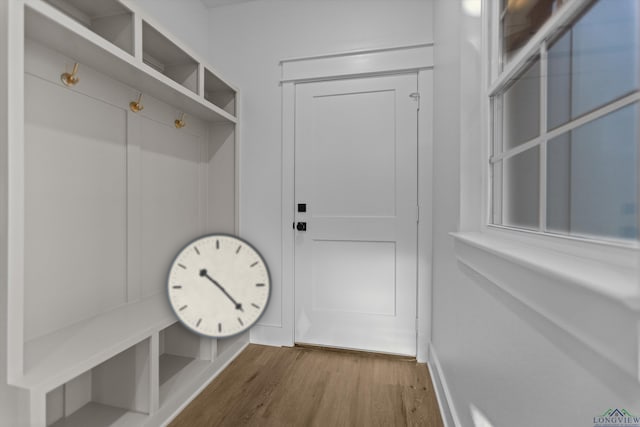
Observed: 10h23
